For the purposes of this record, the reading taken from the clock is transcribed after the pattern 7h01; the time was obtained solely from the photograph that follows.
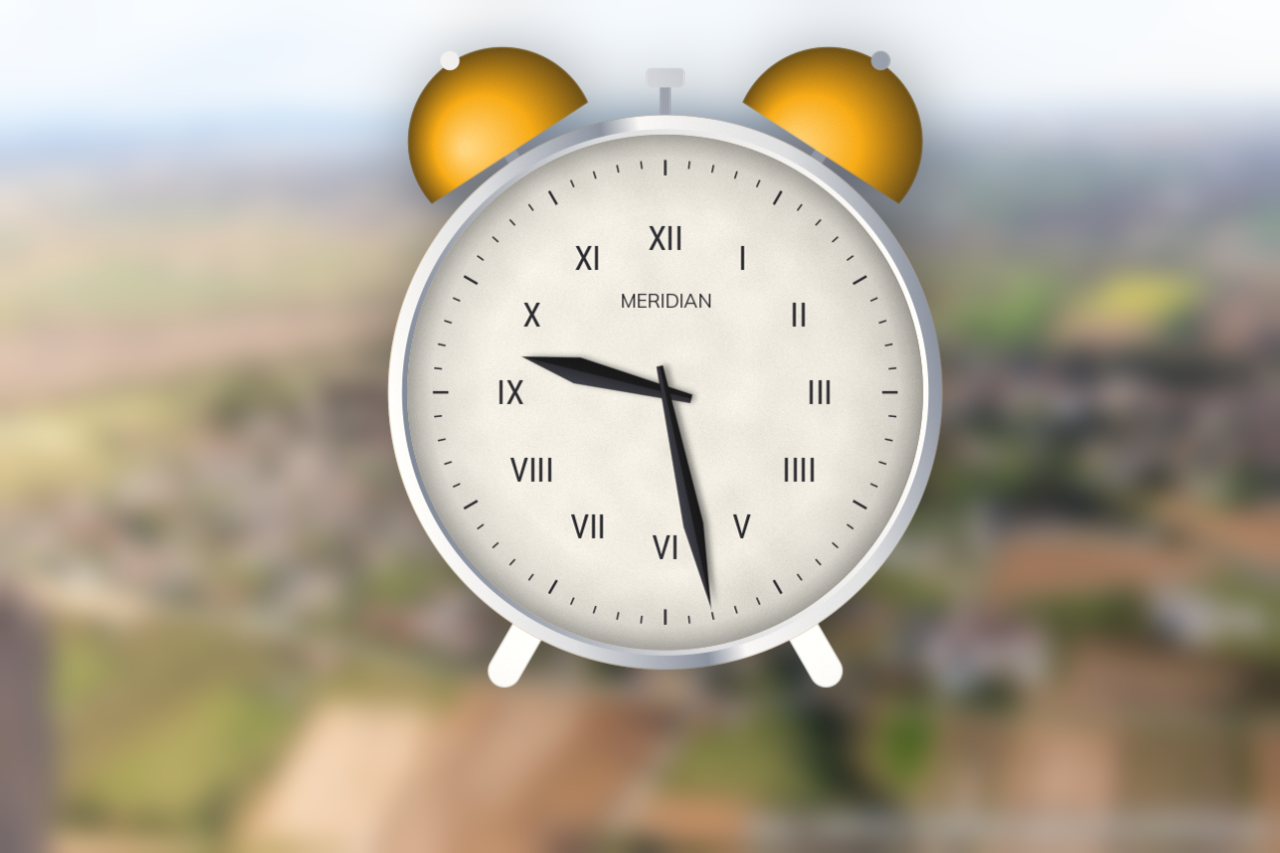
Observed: 9h28
